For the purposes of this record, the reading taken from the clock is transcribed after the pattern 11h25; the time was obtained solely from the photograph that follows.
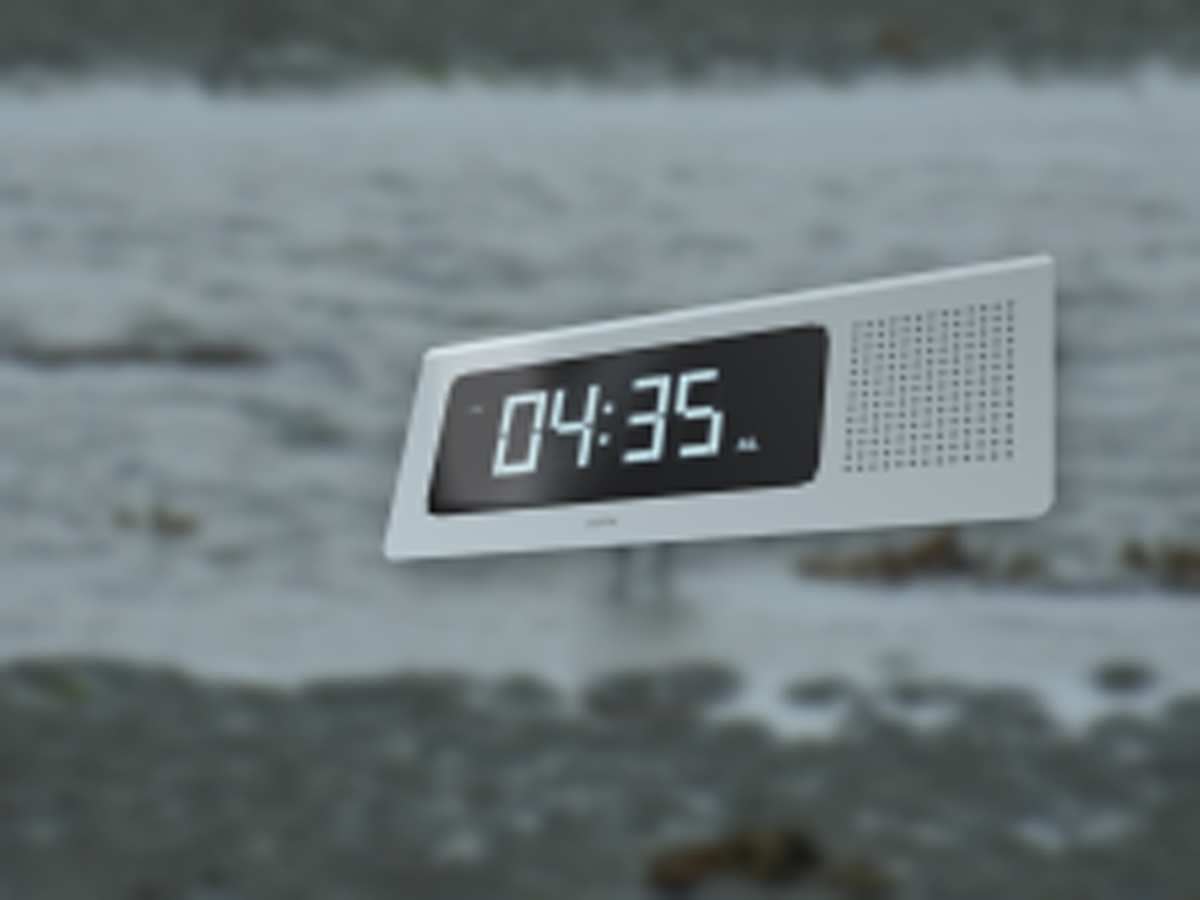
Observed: 4h35
